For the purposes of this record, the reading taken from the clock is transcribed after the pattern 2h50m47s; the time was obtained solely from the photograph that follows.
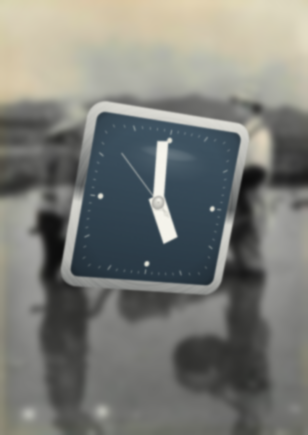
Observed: 4h58m52s
